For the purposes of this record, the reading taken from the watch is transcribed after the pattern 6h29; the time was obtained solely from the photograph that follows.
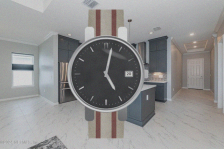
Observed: 5h02
